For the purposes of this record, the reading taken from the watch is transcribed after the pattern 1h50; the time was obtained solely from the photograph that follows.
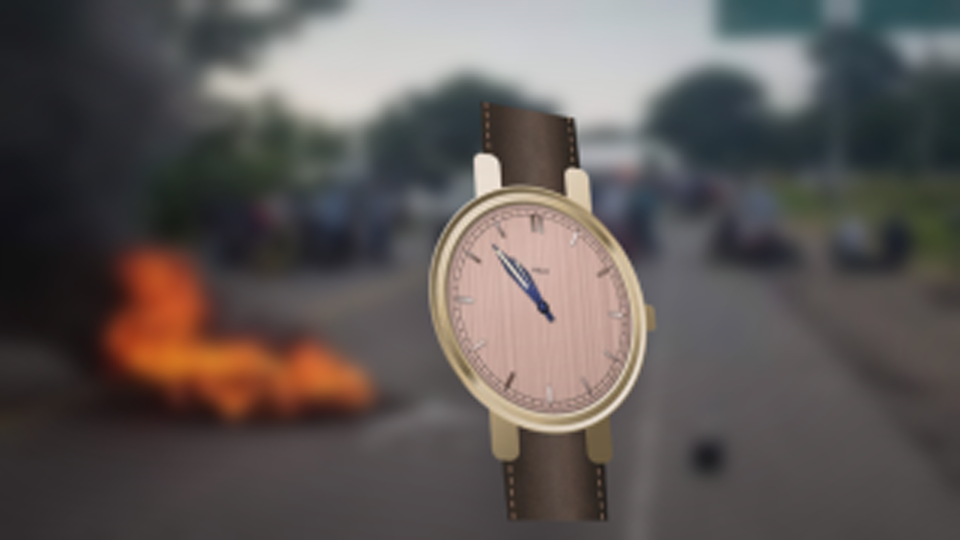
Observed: 10h53
